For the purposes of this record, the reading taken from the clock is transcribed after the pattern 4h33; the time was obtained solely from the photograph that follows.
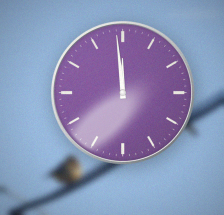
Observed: 11h59
